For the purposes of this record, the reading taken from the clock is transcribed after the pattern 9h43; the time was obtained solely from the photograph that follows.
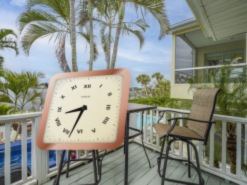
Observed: 8h33
